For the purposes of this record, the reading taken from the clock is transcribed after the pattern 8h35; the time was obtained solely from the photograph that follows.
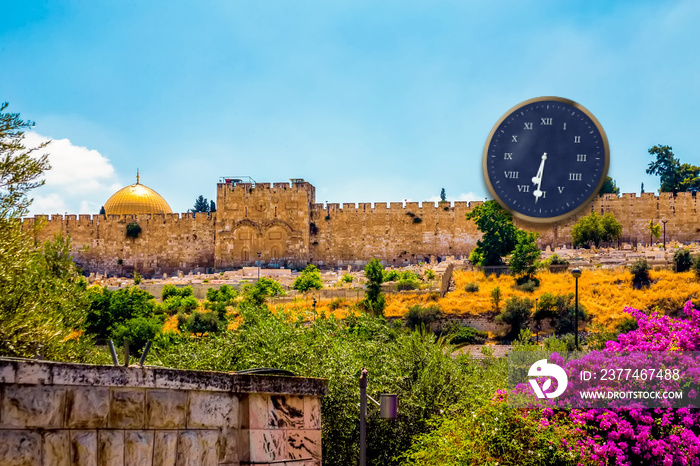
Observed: 6h31
